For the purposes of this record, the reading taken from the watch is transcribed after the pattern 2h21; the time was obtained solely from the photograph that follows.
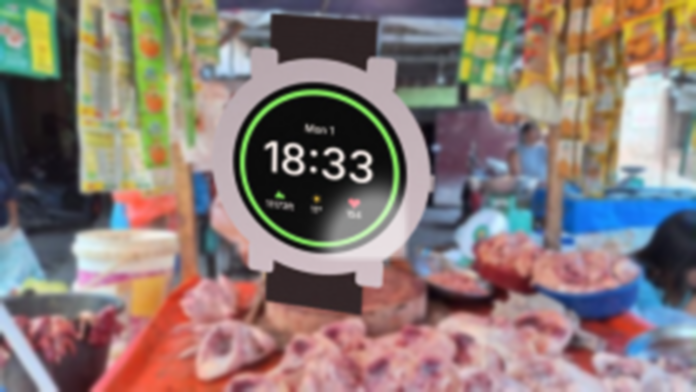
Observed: 18h33
